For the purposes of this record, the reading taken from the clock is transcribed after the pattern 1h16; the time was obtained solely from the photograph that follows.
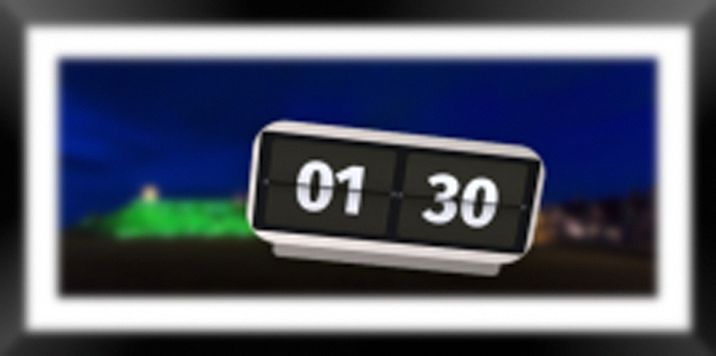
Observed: 1h30
